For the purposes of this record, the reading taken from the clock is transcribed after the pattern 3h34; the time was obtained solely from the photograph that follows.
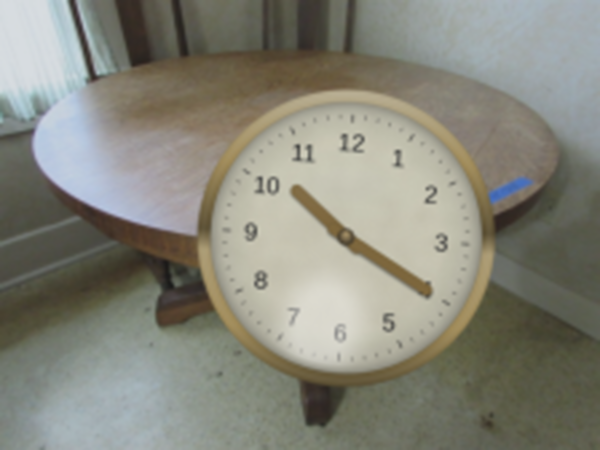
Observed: 10h20
